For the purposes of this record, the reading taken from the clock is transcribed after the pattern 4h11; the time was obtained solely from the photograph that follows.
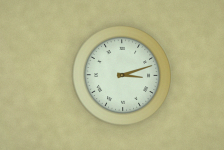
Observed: 3h12
